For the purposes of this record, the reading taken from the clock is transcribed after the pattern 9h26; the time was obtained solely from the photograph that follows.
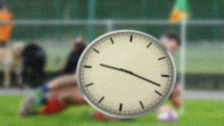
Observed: 9h18
